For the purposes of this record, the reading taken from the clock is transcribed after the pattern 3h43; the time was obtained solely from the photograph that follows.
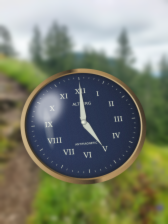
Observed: 5h00
